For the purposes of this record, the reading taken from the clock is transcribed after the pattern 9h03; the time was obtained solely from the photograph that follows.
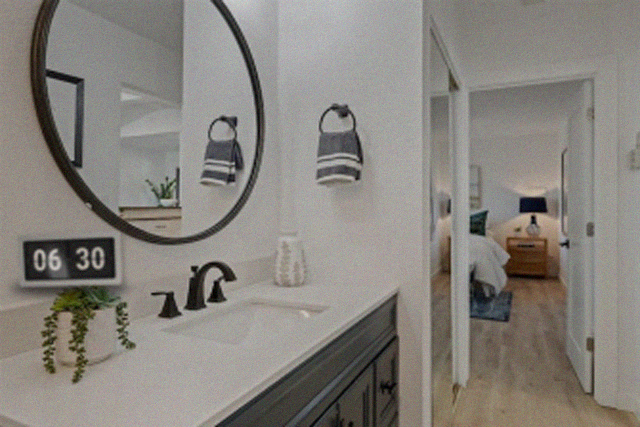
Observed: 6h30
